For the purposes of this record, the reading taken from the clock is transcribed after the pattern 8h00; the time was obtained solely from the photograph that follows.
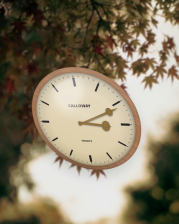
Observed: 3h11
